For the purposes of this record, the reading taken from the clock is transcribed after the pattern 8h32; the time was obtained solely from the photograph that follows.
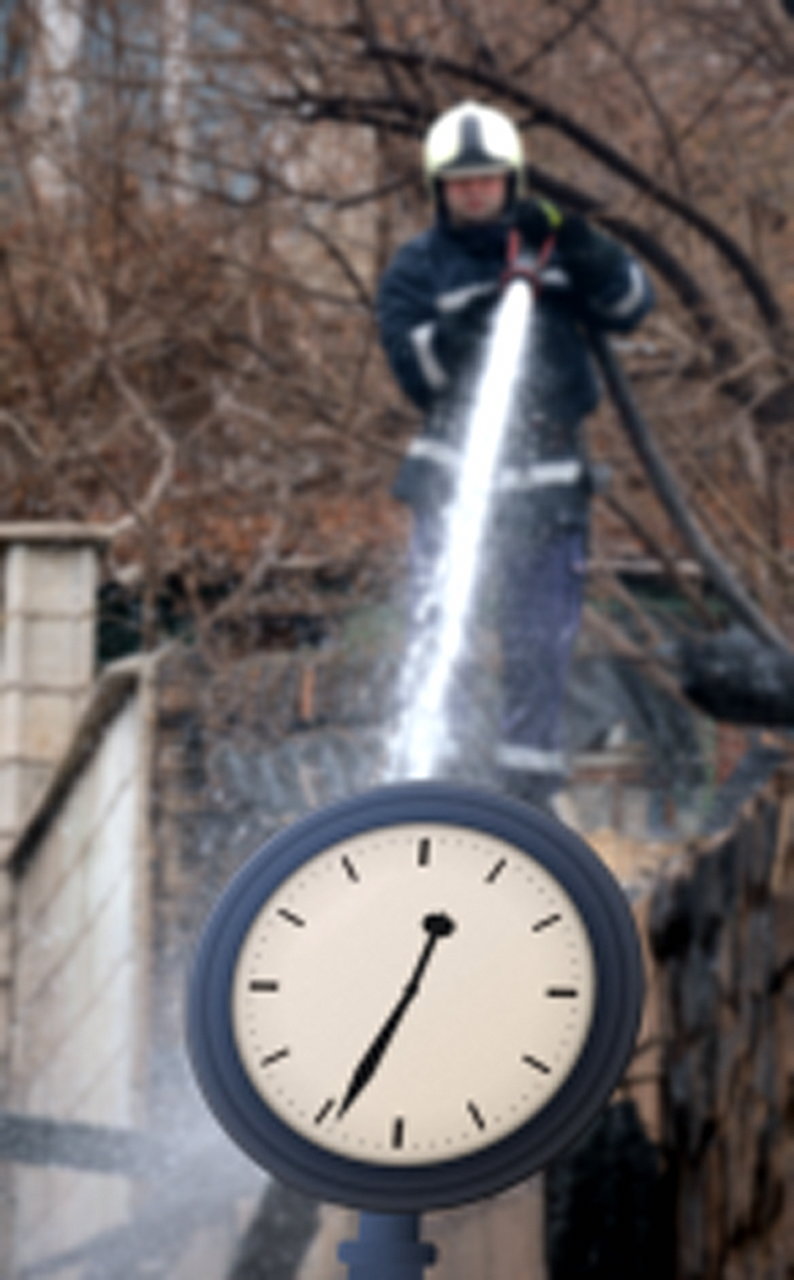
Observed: 12h34
